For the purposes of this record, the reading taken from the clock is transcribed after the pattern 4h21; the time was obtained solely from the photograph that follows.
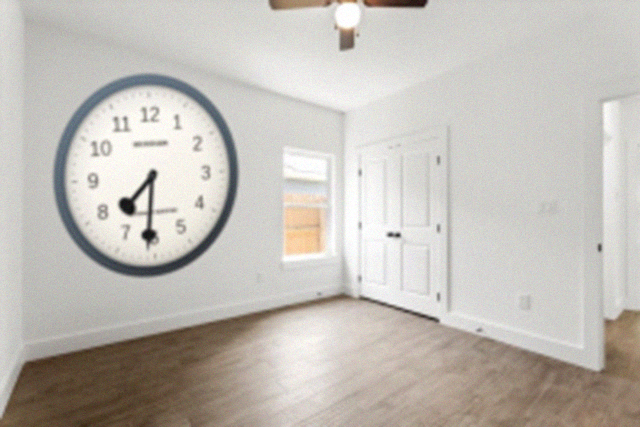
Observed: 7h31
